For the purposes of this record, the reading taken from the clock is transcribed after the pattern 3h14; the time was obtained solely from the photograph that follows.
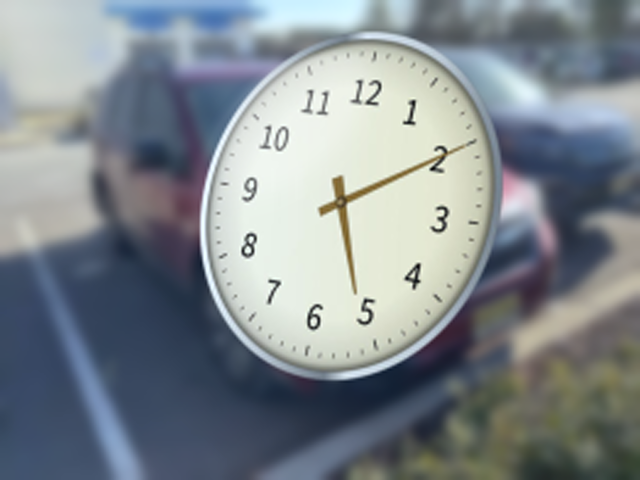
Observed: 5h10
